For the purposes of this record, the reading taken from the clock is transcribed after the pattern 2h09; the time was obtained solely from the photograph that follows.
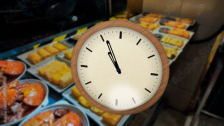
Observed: 10h56
